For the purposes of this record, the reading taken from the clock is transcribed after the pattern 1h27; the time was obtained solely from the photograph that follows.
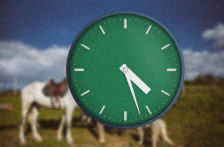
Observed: 4h27
